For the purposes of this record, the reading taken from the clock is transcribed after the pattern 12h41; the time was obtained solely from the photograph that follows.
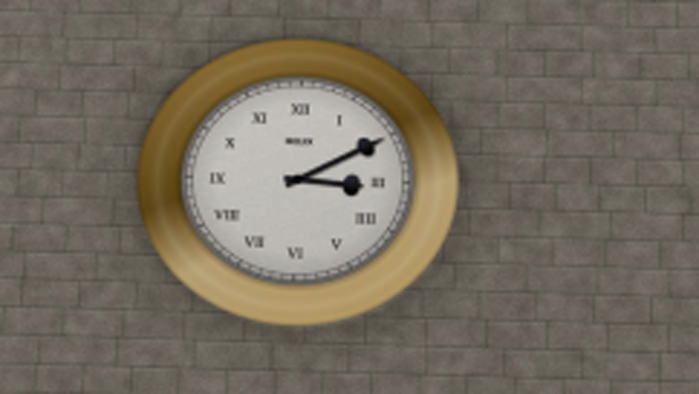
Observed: 3h10
